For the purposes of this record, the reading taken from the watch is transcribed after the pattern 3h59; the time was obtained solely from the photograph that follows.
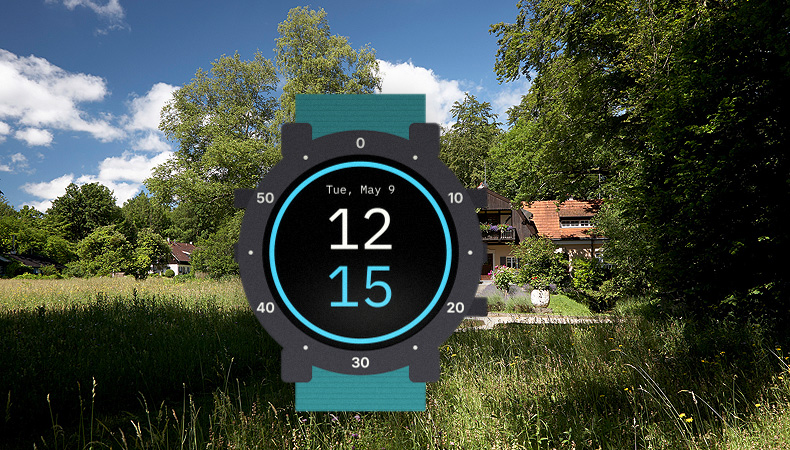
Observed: 12h15
